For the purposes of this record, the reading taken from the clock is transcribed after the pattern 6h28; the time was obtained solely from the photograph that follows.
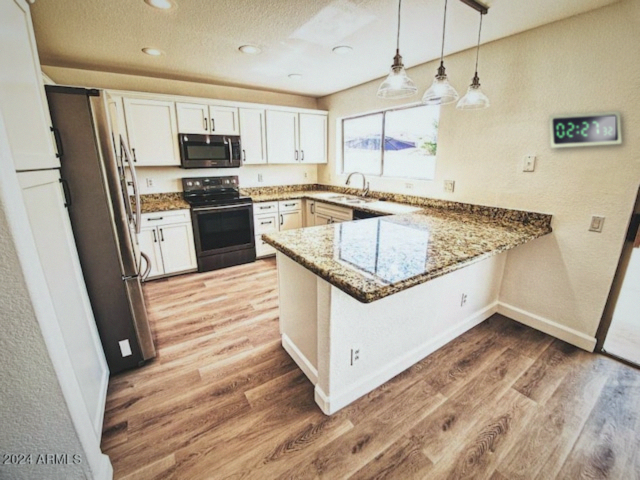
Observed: 2h27
